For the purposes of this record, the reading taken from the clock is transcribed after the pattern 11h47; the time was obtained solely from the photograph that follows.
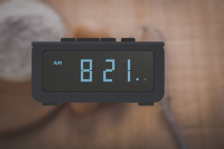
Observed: 8h21
